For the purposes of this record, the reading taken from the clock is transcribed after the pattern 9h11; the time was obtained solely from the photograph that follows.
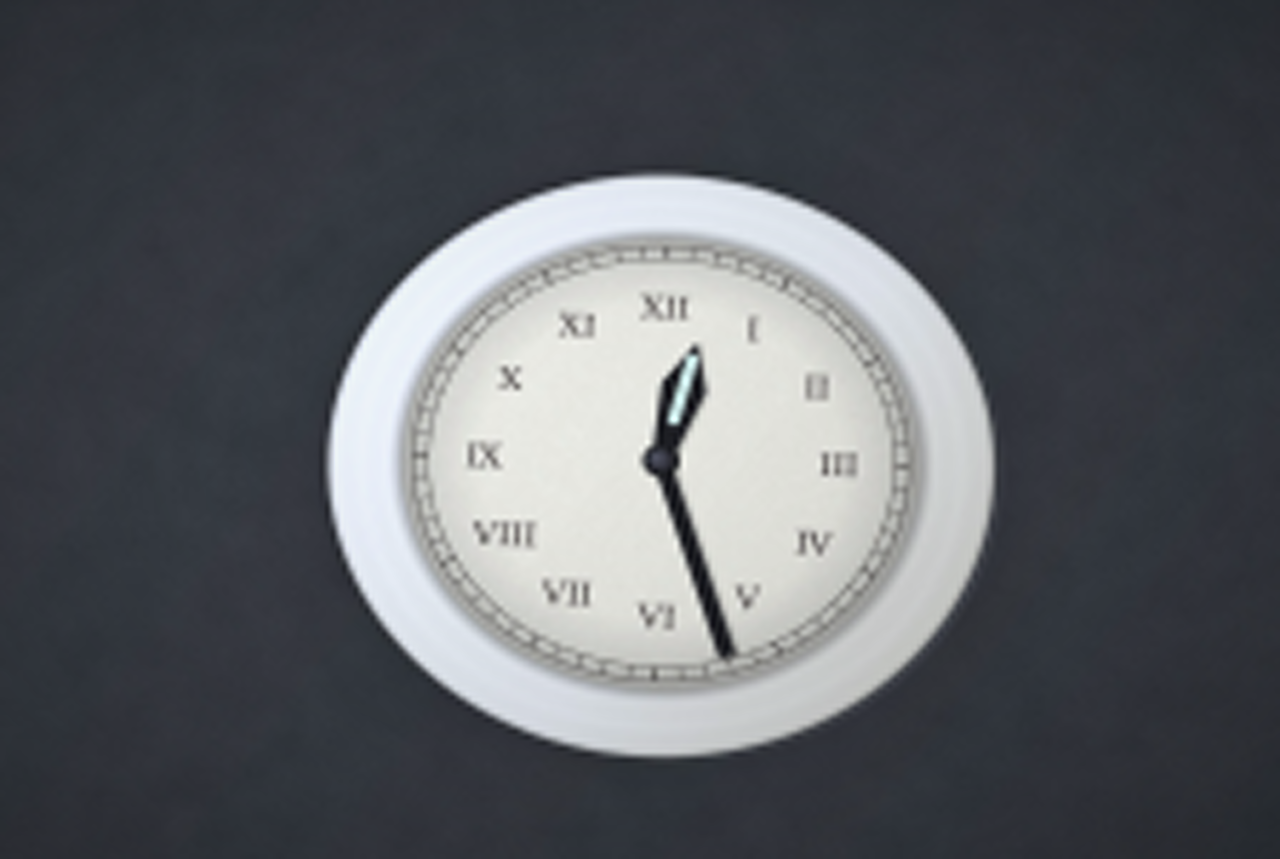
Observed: 12h27
